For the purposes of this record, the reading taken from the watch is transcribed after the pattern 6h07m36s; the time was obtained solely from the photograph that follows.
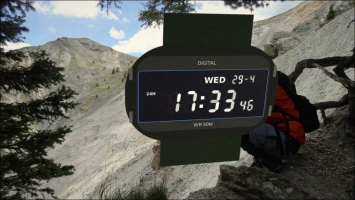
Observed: 17h33m46s
